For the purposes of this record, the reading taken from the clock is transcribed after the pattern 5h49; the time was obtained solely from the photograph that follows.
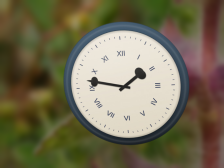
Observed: 1h47
